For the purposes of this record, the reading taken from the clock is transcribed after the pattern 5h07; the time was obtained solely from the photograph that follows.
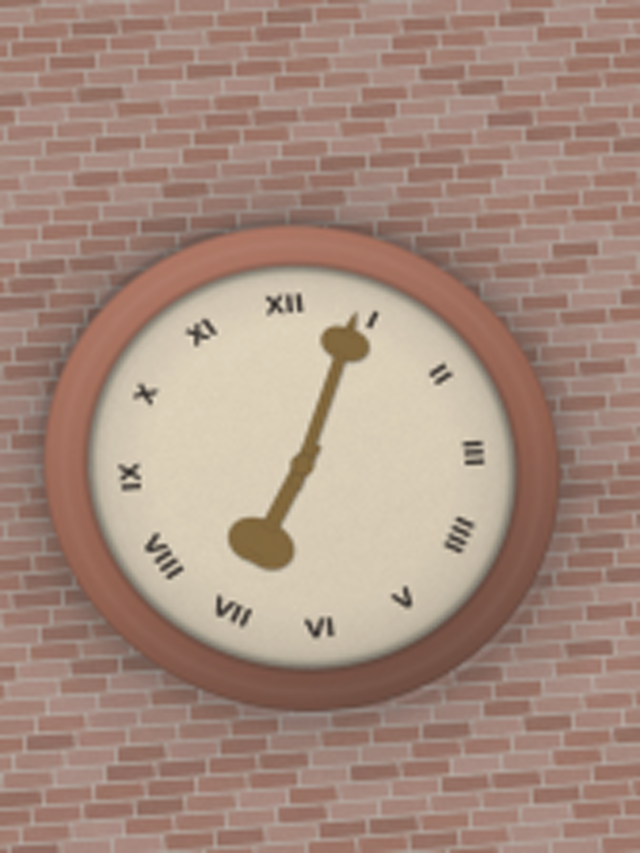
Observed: 7h04
